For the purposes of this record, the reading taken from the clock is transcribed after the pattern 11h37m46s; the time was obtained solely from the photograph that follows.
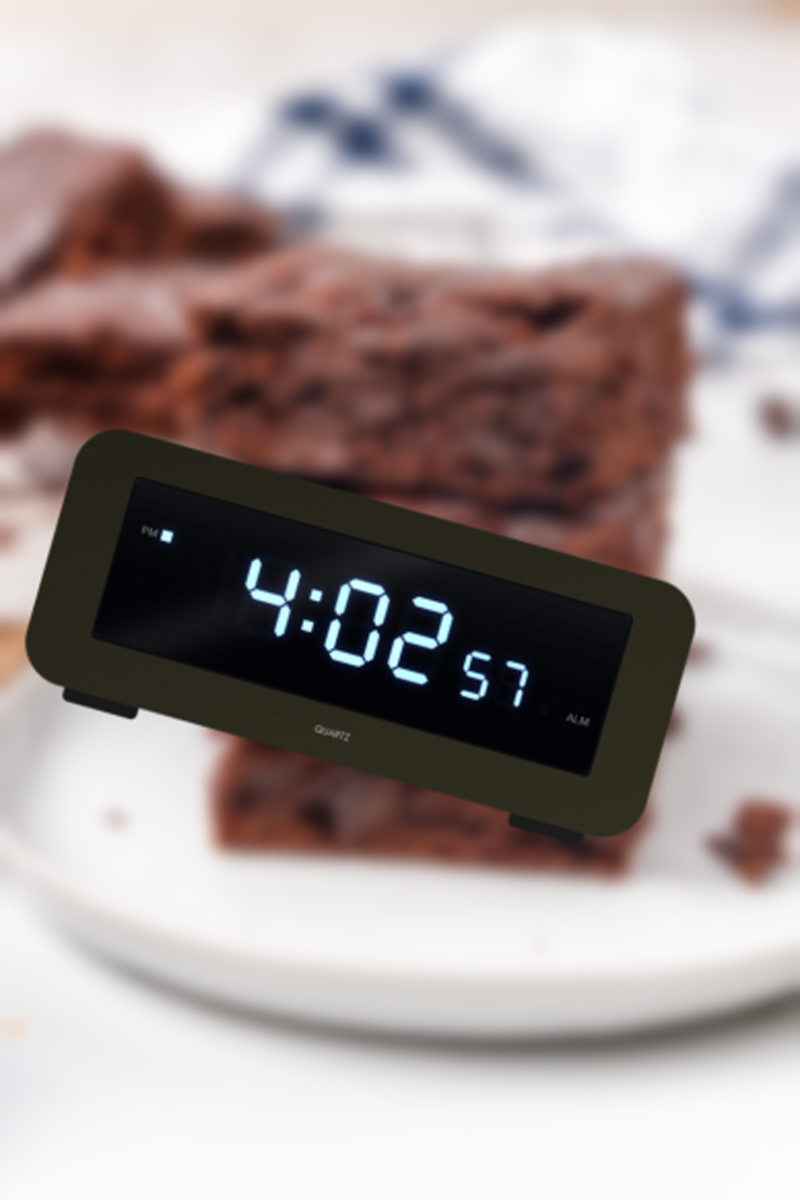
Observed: 4h02m57s
